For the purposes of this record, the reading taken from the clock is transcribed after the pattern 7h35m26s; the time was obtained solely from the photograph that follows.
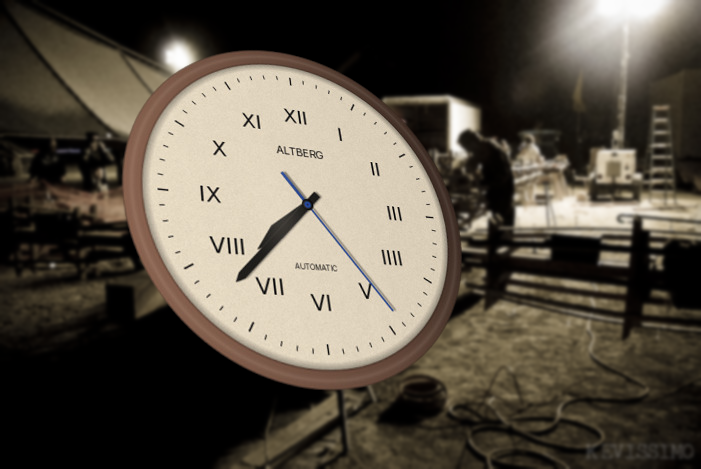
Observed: 7h37m24s
